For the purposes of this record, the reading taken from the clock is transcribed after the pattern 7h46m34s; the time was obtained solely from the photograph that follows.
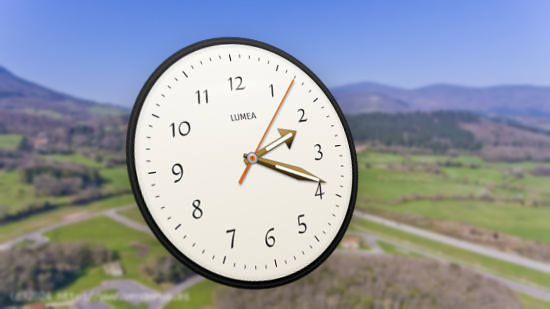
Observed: 2h19m07s
